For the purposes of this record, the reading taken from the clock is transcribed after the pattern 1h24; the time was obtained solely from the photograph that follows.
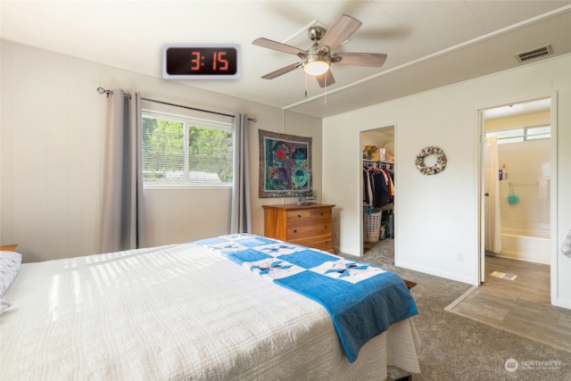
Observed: 3h15
